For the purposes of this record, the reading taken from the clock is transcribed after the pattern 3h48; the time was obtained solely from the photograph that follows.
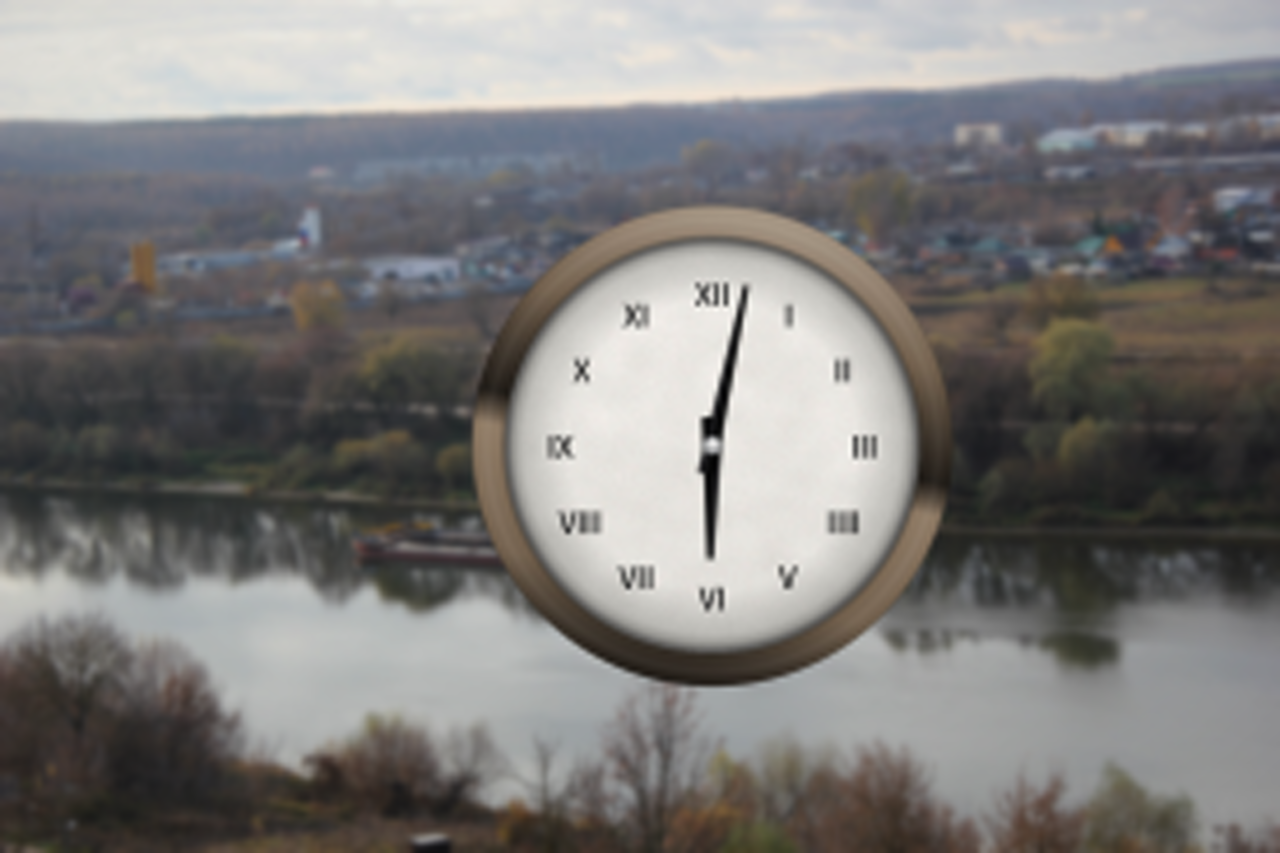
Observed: 6h02
